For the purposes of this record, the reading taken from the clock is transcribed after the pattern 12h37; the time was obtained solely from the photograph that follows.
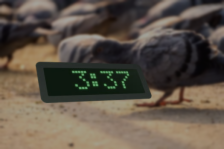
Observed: 3h37
